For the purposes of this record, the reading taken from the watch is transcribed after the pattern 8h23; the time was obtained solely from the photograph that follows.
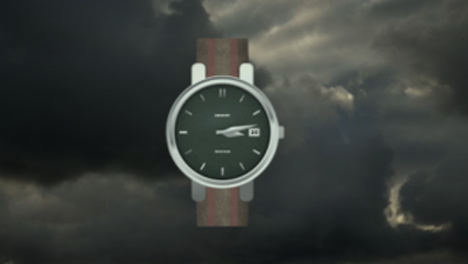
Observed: 3h13
